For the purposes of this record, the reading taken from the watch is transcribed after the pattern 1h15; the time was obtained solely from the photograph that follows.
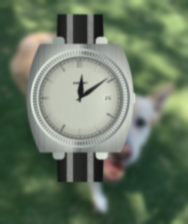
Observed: 12h09
